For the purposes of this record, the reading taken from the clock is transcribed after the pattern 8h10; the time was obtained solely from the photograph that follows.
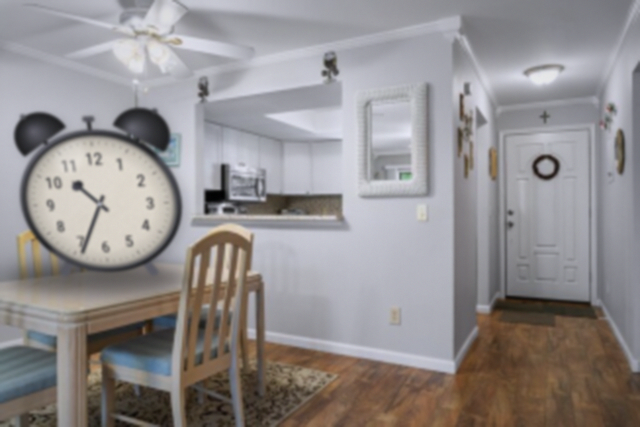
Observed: 10h34
